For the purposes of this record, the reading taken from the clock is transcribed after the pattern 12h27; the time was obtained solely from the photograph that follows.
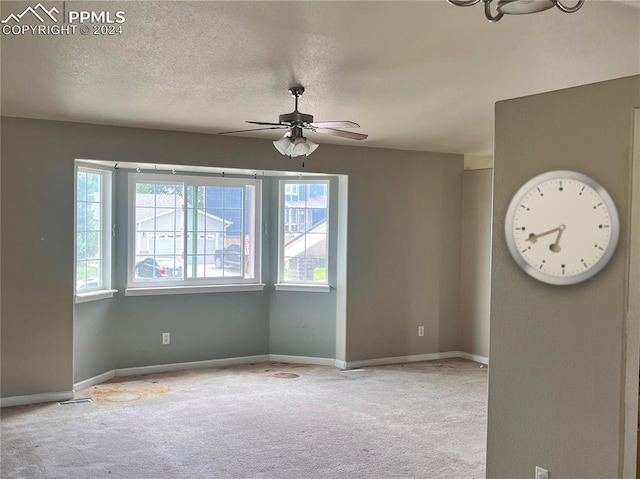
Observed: 6h42
